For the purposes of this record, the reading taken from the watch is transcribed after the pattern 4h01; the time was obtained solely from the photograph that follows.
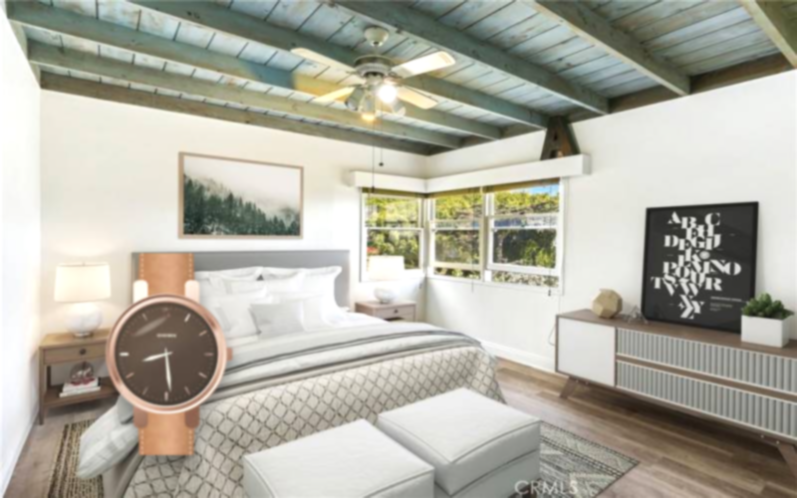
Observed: 8h29
